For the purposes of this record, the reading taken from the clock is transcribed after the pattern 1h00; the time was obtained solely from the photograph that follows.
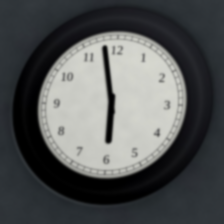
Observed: 5h58
